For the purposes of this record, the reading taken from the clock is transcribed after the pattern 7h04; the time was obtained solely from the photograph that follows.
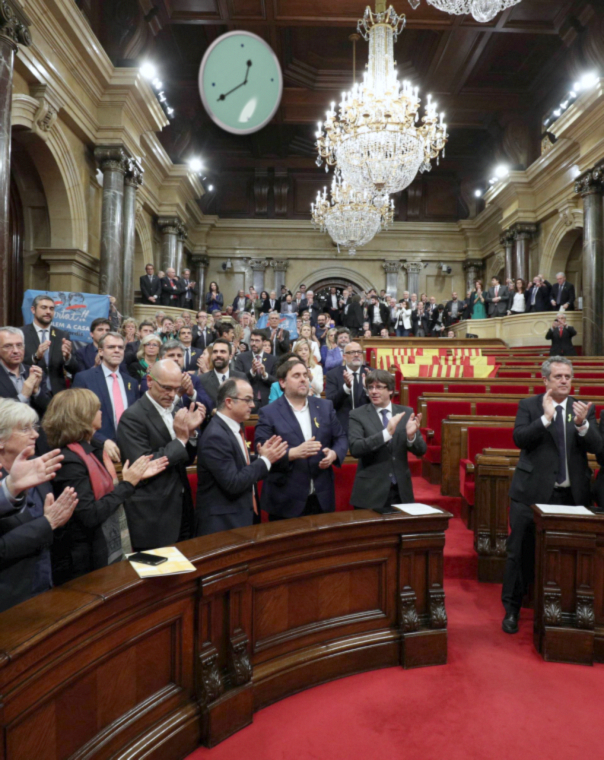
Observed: 12h41
